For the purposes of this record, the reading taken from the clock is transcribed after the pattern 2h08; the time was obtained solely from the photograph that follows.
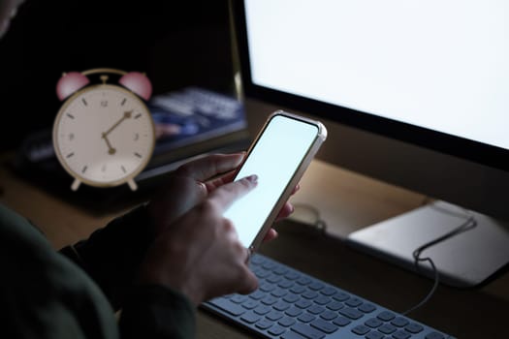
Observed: 5h08
